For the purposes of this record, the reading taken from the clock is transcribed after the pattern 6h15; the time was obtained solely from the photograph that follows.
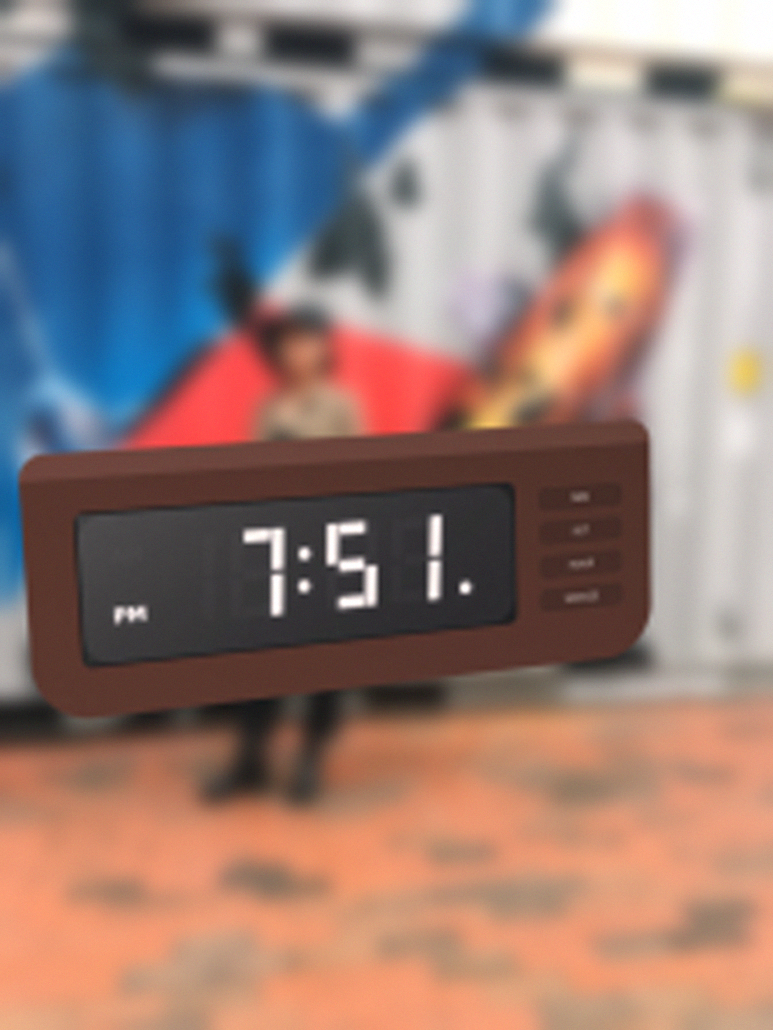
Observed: 7h51
